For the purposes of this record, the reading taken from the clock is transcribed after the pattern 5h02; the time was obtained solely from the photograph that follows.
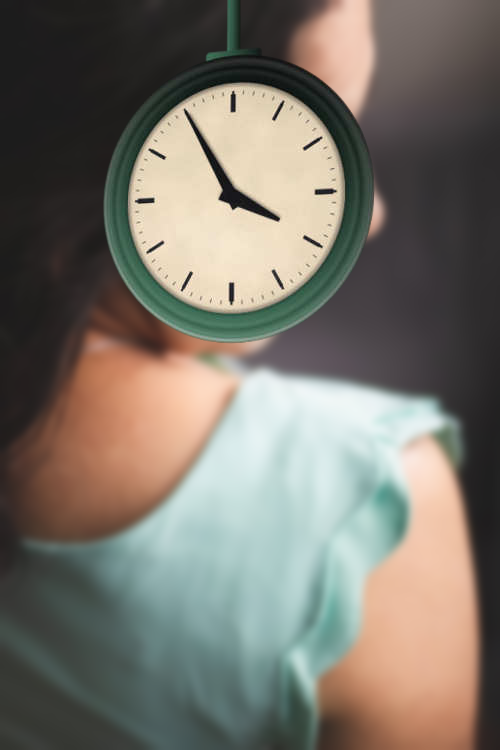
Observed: 3h55
